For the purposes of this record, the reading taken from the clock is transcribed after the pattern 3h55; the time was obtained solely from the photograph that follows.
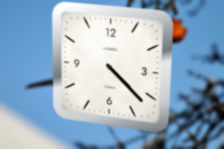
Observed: 4h22
